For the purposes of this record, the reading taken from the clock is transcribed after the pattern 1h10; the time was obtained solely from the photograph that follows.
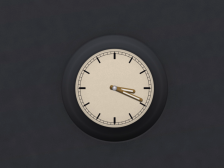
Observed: 3h19
